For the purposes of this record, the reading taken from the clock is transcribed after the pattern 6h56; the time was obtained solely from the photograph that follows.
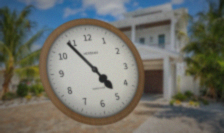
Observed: 4h54
